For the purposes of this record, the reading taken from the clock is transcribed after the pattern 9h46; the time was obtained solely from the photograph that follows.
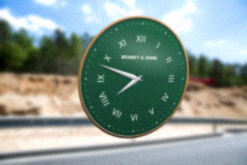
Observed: 7h48
